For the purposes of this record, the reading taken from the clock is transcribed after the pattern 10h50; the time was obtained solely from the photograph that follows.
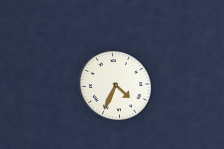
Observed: 4h35
